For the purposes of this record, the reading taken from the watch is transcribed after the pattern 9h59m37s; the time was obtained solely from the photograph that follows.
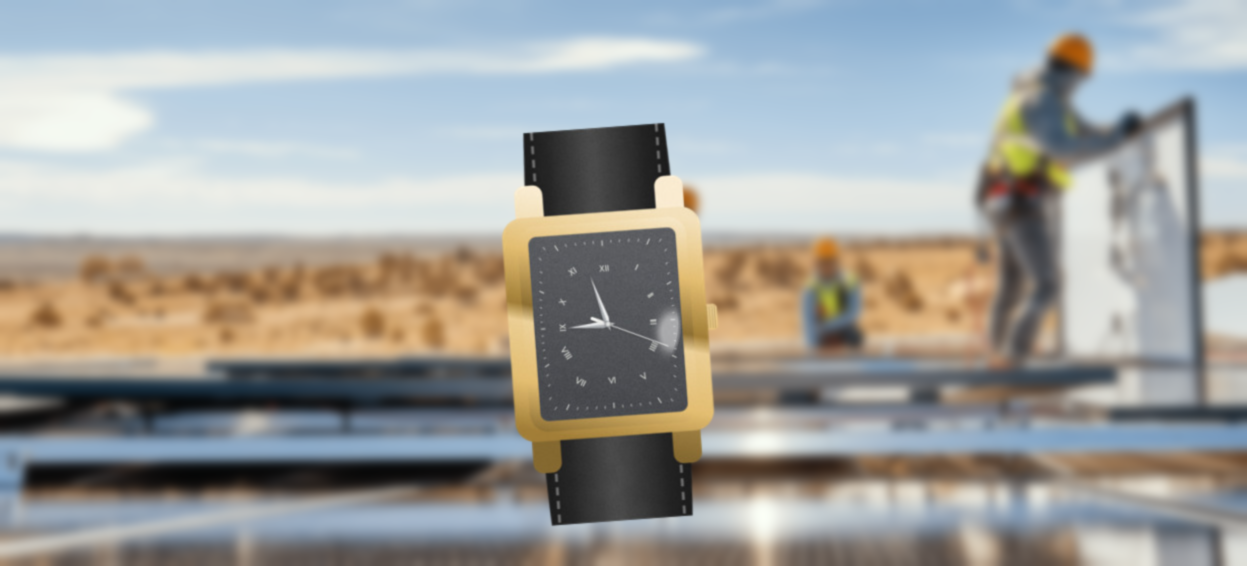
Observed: 8h57m19s
